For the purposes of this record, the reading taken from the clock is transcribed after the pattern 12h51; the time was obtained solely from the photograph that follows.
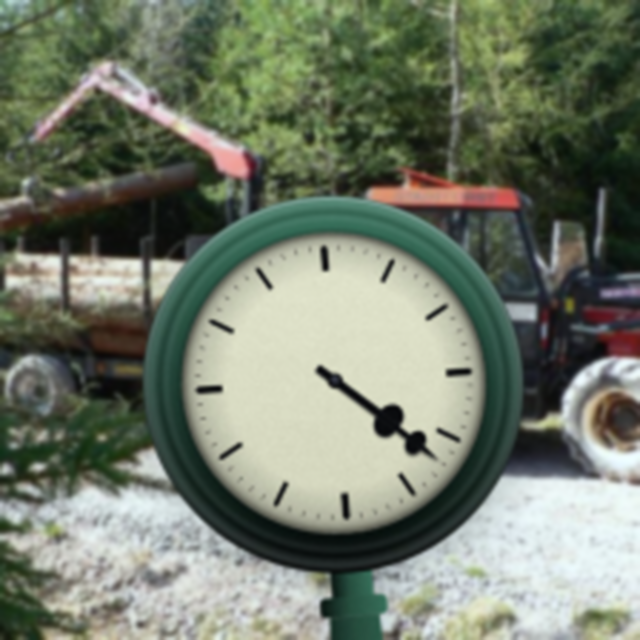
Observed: 4h22
